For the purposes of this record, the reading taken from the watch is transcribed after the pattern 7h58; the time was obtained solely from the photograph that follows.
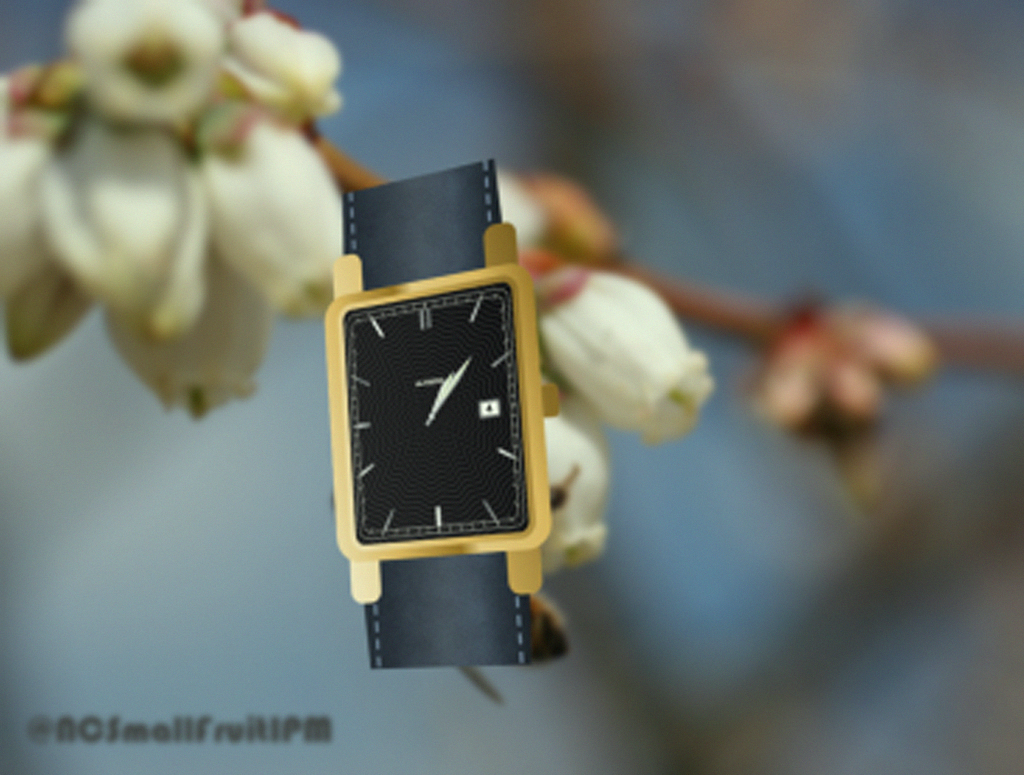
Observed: 1h07
